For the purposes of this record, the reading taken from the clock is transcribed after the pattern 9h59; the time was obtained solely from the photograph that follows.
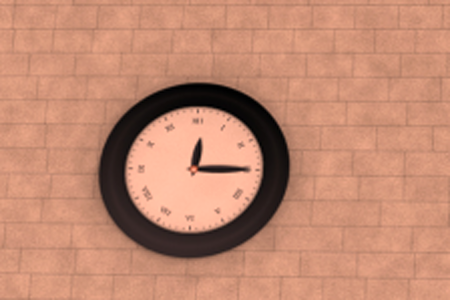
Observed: 12h15
